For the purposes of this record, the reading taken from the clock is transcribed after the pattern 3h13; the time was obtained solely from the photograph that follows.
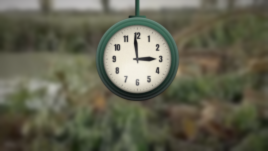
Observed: 2h59
